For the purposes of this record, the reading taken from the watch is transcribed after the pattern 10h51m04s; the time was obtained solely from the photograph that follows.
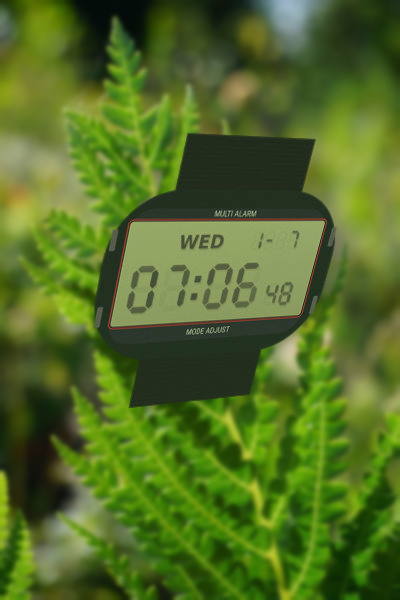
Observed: 7h06m48s
